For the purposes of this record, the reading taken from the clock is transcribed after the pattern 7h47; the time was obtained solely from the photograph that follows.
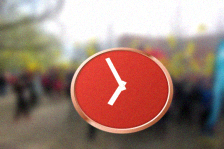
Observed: 6h56
